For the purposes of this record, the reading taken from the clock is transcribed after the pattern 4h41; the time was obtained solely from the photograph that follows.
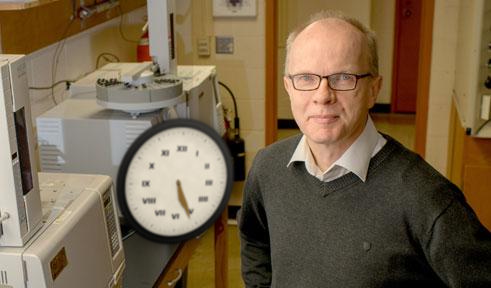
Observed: 5h26
